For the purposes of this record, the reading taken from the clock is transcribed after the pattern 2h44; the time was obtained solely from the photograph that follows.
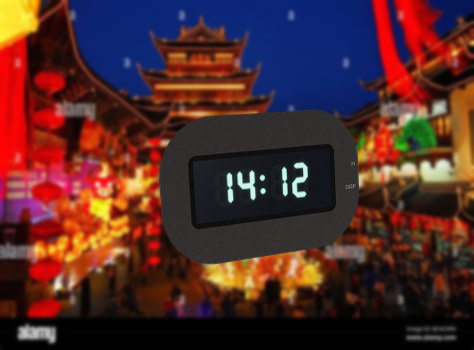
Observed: 14h12
